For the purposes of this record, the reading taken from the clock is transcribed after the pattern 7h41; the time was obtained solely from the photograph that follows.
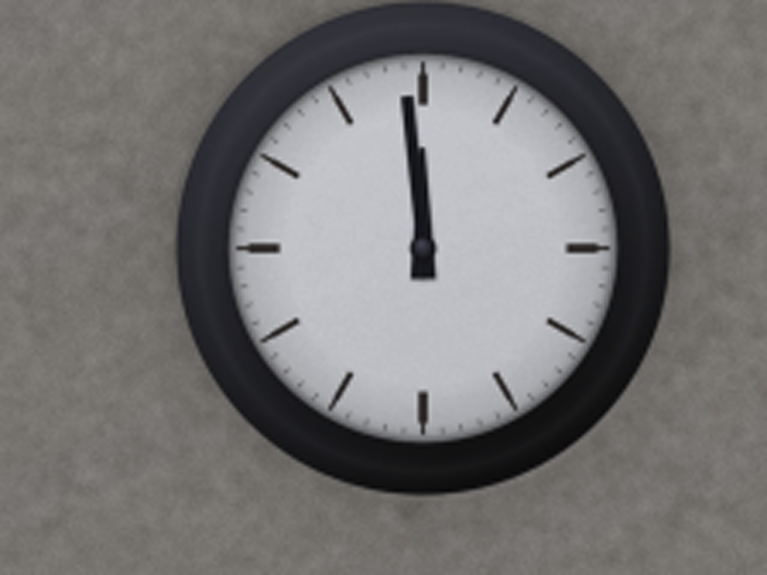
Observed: 11h59
